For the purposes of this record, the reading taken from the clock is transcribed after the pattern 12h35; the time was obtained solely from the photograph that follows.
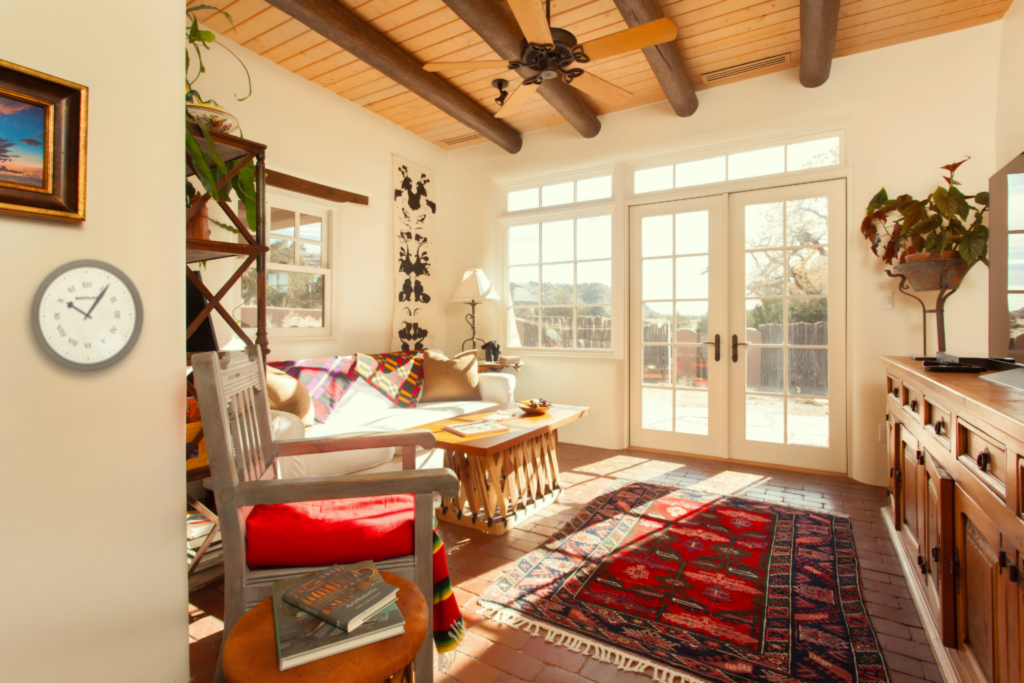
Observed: 10h06
